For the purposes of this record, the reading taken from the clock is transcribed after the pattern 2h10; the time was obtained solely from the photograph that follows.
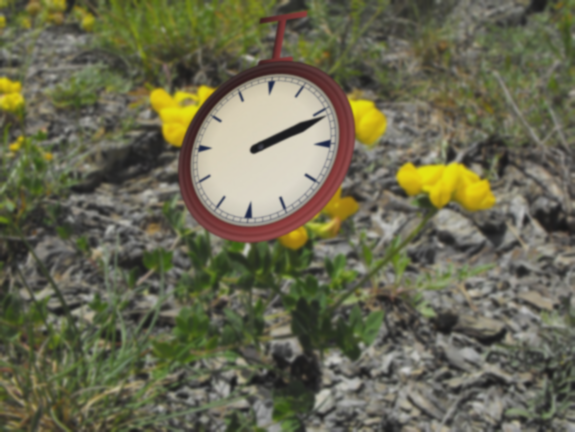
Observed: 2h11
